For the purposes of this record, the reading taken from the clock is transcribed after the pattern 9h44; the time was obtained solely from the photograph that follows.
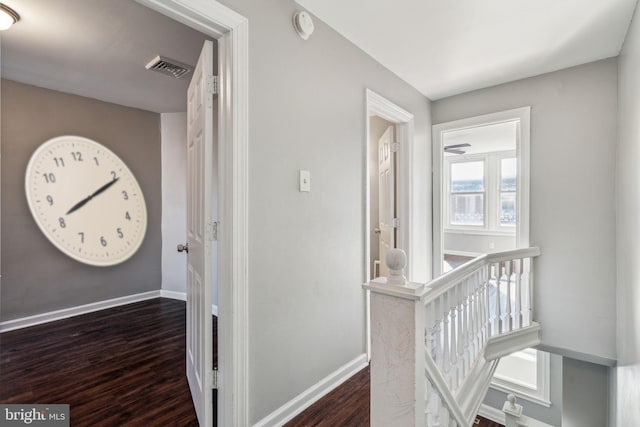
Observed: 8h11
